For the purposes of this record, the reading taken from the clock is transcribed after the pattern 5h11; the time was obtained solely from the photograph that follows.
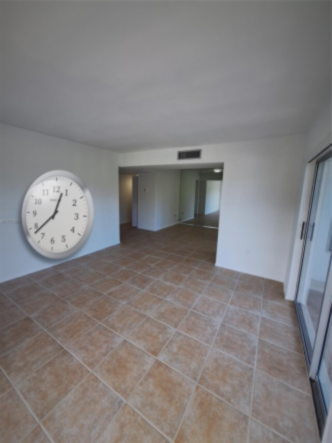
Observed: 12h38
